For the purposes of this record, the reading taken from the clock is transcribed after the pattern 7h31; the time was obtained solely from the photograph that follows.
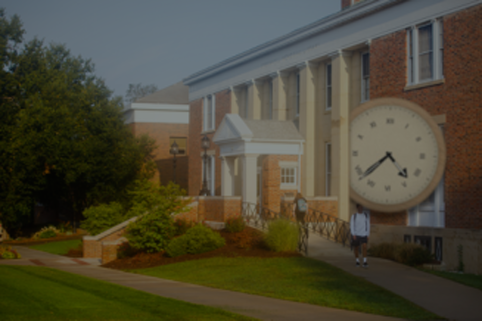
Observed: 4h38
